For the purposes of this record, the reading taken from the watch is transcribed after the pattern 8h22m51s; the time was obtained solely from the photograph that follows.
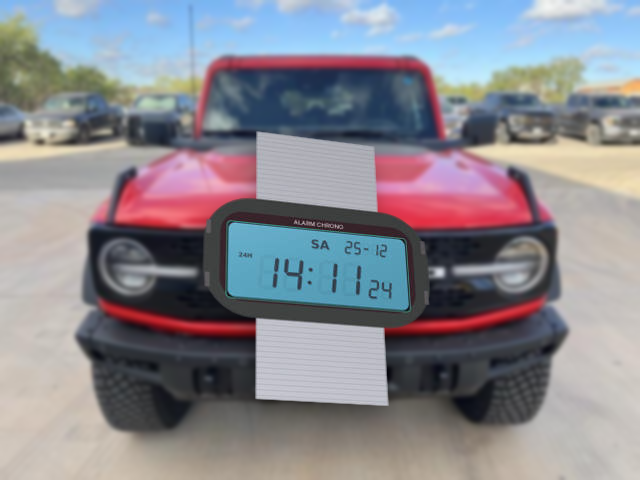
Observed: 14h11m24s
